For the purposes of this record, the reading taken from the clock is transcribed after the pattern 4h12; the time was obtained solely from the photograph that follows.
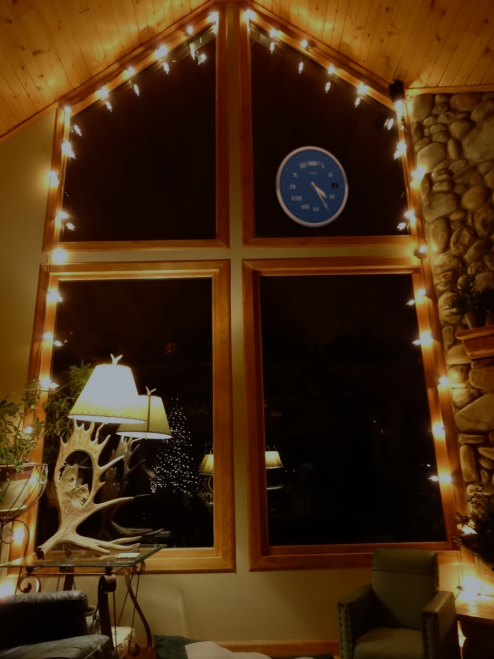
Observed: 4h25
